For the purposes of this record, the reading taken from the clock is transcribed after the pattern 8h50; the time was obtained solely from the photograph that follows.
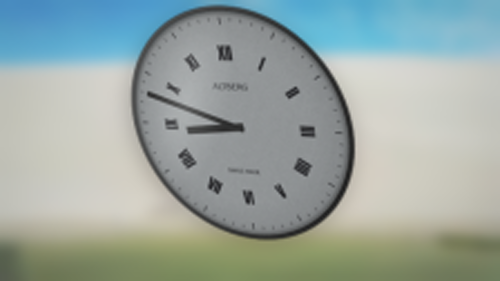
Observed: 8h48
